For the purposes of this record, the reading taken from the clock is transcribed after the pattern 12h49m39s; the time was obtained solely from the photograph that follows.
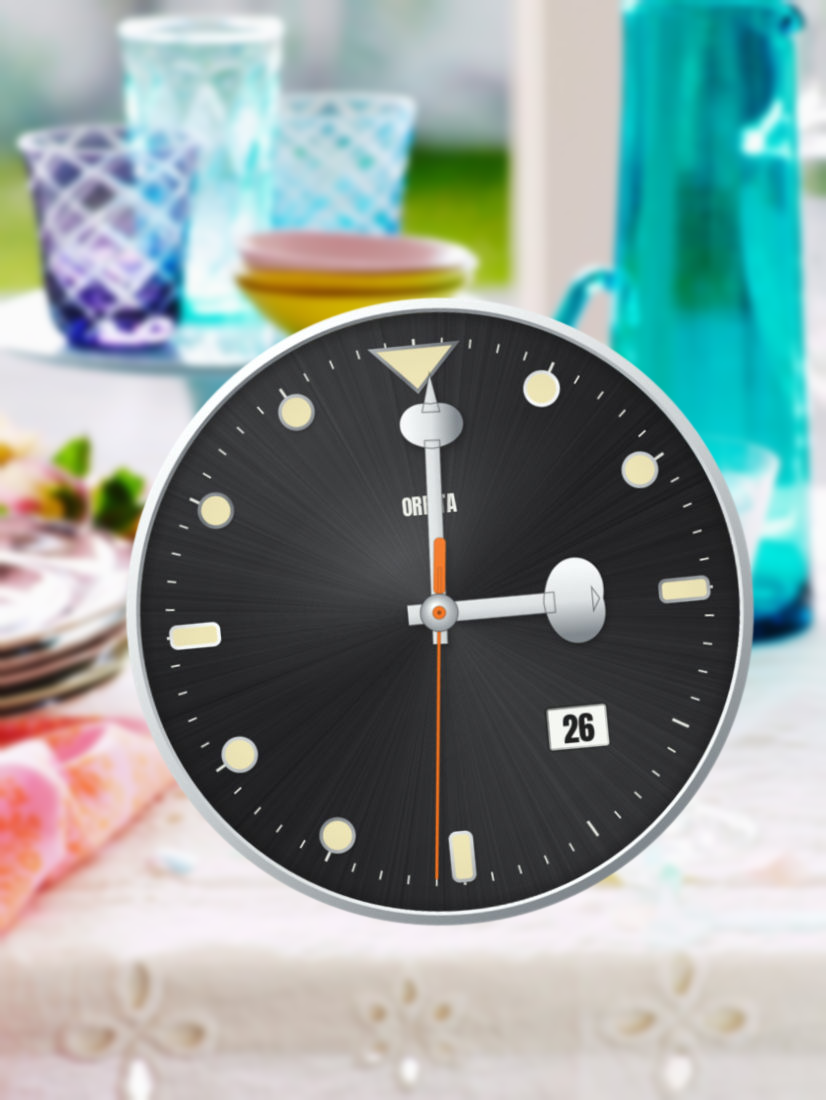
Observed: 3h00m31s
